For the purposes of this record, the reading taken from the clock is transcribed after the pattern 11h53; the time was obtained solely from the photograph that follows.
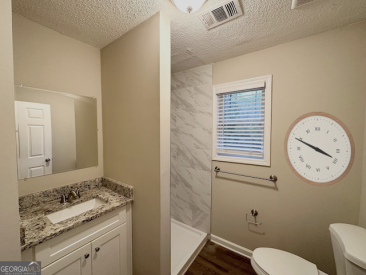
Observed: 3h49
